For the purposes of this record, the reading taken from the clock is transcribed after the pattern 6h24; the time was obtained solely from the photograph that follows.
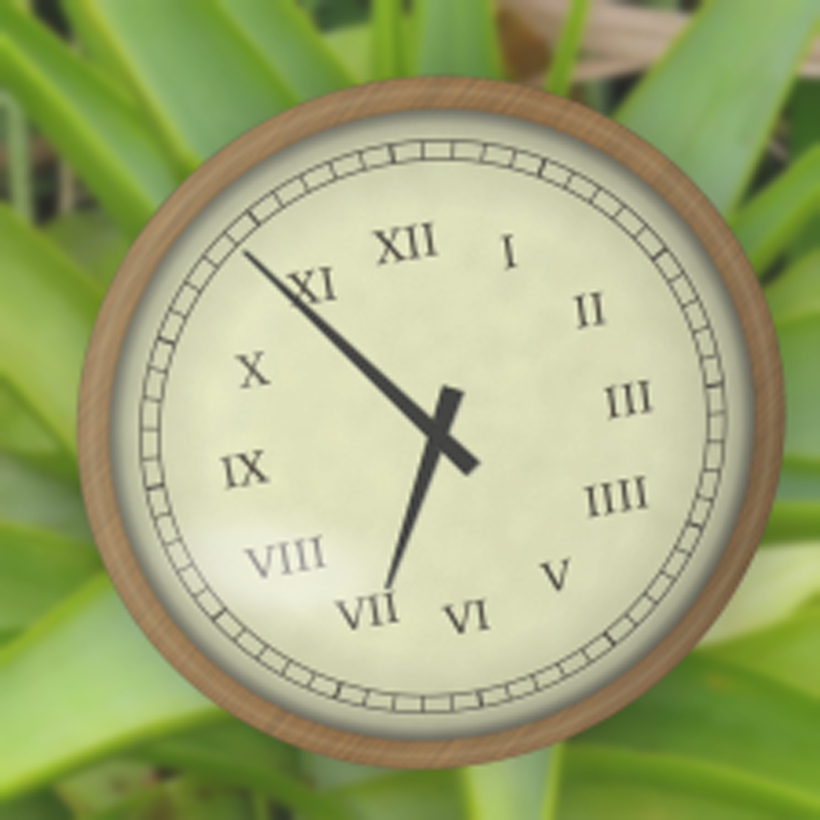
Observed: 6h54
